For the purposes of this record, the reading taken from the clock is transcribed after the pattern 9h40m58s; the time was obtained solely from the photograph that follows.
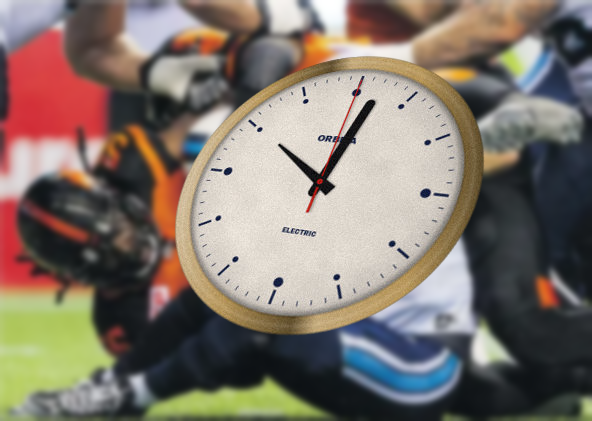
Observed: 10h02m00s
